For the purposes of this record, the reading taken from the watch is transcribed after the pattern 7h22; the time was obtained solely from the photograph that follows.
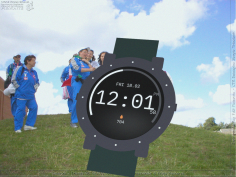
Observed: 12h01
